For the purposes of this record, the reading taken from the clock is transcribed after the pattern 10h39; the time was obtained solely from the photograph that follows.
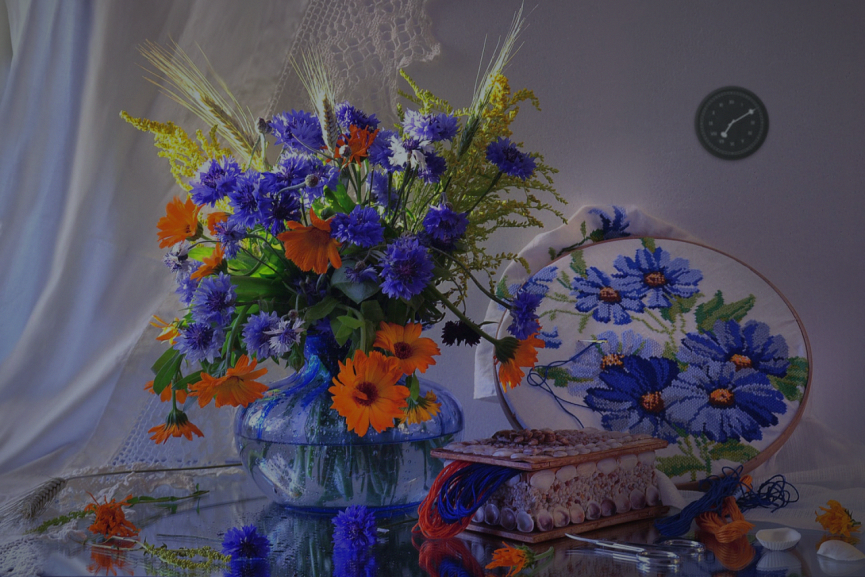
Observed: 7h10
